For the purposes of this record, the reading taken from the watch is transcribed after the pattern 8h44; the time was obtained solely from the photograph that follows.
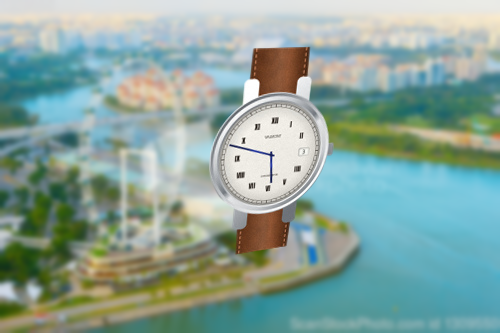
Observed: 5h48
